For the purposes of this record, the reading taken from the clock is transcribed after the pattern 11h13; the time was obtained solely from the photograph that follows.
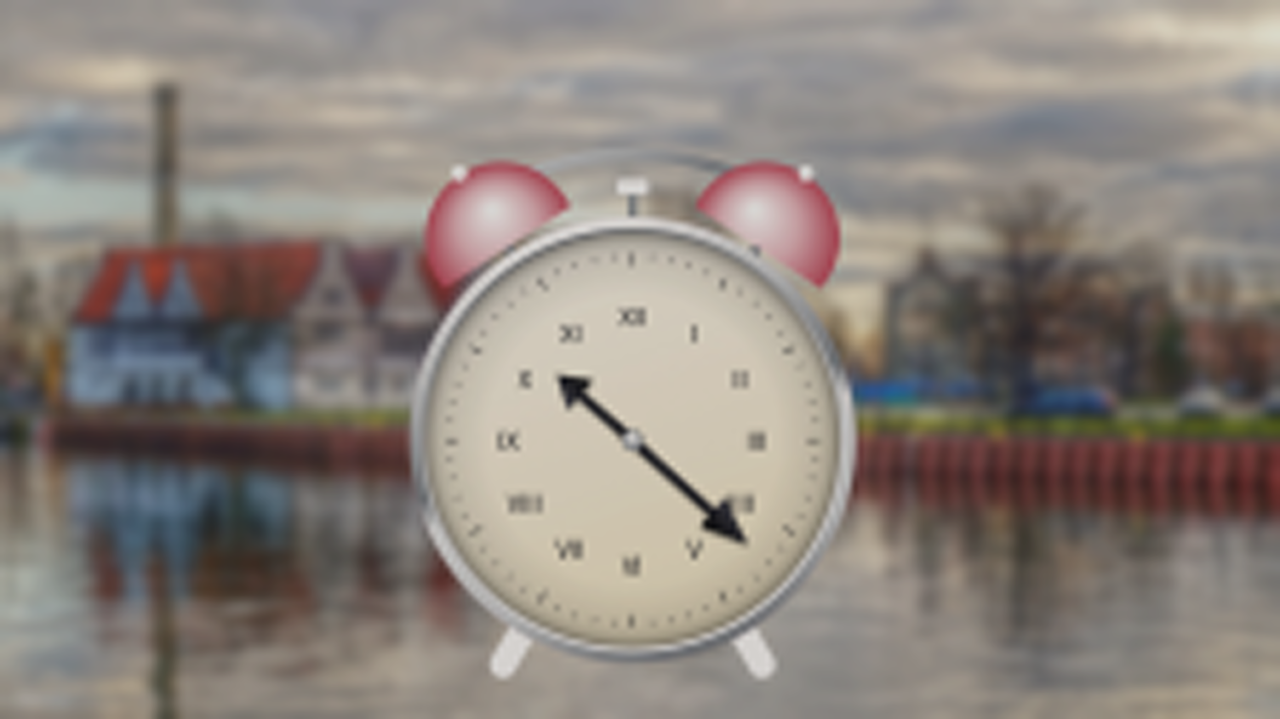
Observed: 10h22
